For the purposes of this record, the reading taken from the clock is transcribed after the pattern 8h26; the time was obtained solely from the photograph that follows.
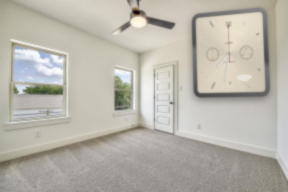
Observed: 7h32
